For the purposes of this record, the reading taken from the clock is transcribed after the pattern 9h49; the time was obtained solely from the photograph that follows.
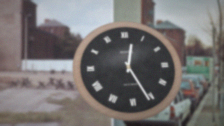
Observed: 12h26
